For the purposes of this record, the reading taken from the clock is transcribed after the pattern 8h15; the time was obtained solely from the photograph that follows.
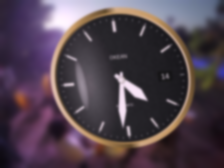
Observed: 4h31
